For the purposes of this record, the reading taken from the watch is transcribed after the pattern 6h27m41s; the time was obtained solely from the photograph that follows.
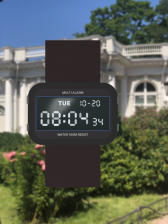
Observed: 8h04m34s
